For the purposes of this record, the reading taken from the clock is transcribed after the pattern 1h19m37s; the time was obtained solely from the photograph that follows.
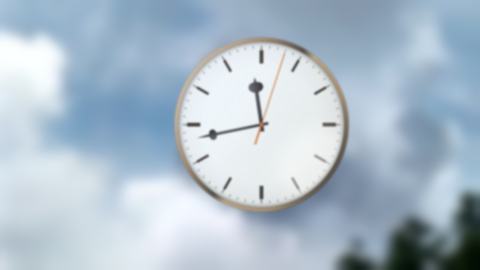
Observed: 11h43m03s
